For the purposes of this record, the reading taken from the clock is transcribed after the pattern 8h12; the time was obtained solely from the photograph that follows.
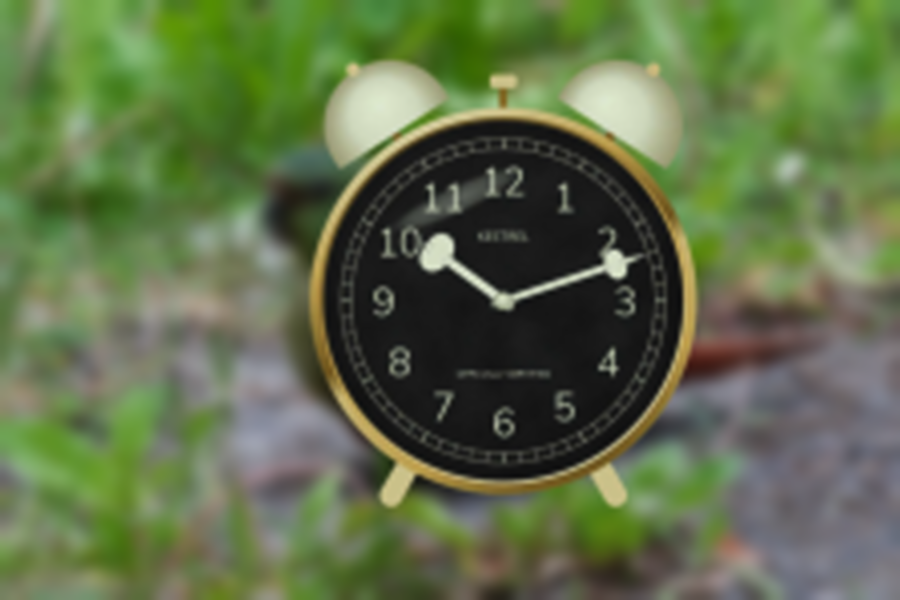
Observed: 10h12
